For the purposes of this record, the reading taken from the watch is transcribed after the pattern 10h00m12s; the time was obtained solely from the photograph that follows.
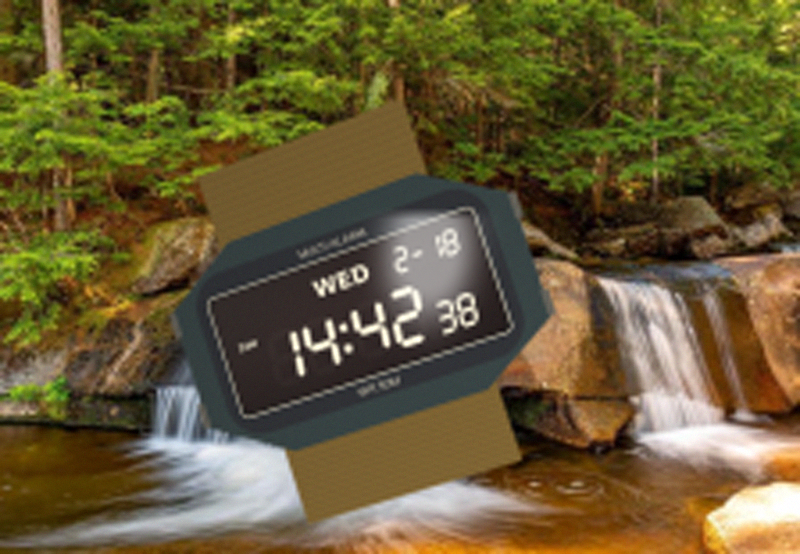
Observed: 14h42m38s
